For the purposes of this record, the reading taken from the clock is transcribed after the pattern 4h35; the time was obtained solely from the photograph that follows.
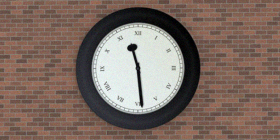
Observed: 11h29
